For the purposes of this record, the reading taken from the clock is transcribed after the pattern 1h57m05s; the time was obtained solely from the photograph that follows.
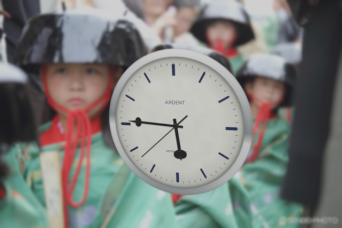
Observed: 5h45m38s
